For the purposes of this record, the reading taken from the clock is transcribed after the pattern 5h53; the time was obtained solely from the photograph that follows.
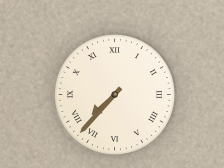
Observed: 7h37
